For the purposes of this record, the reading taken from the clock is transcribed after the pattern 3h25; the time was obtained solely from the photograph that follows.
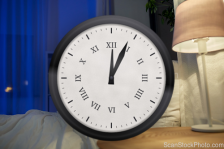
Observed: 12h04
